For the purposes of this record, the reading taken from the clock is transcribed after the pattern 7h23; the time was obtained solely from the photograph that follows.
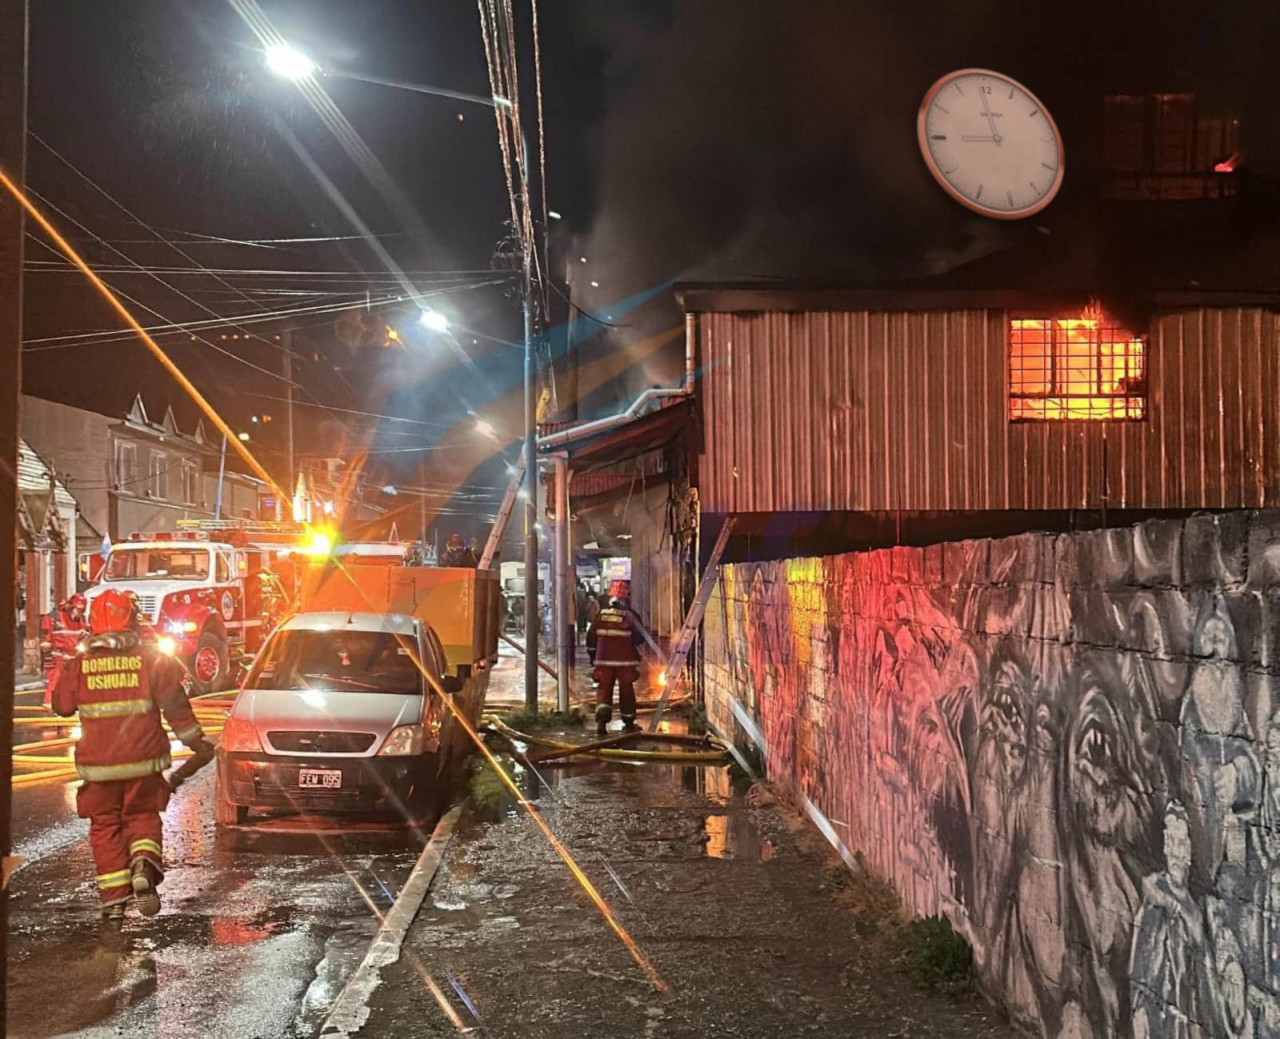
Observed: 8h59
